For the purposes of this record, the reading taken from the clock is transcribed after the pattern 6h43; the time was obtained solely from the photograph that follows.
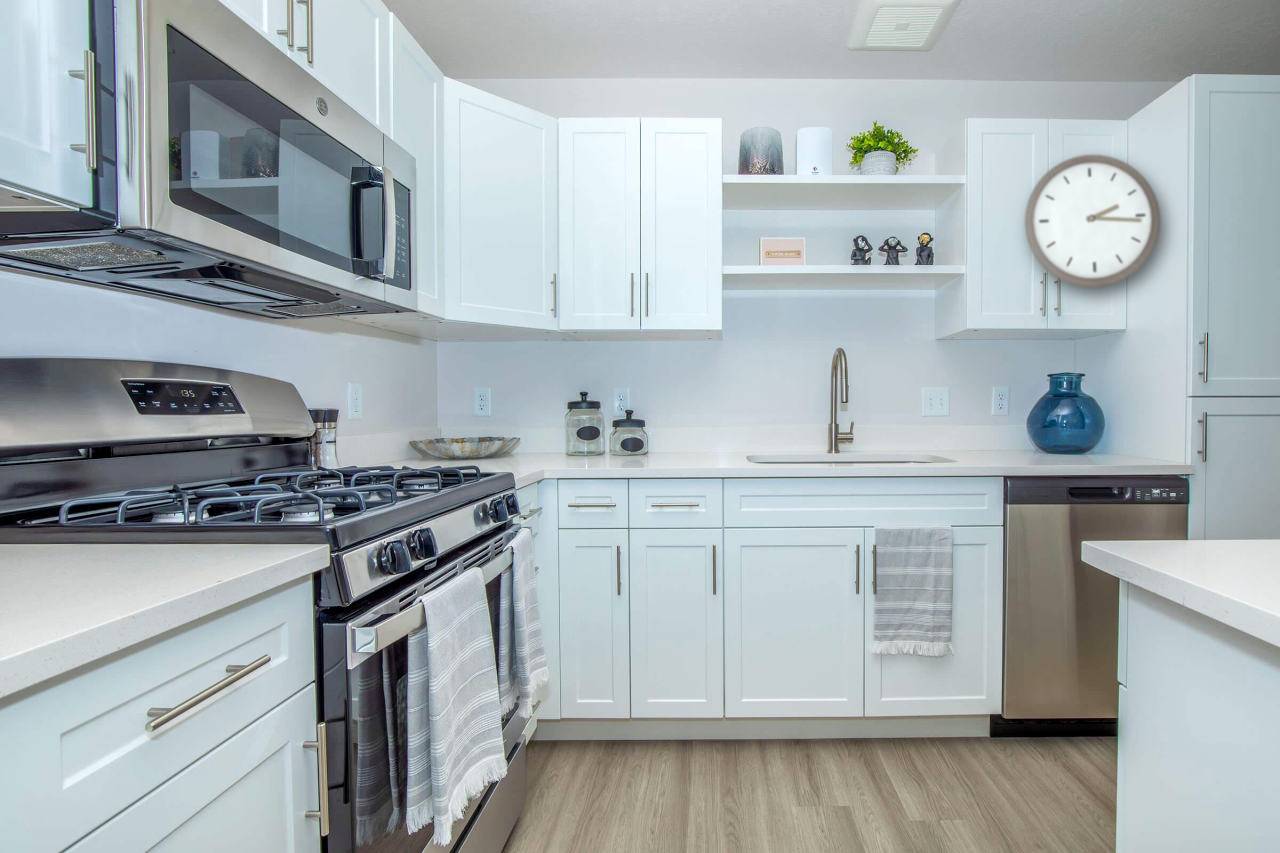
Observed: 2h16
